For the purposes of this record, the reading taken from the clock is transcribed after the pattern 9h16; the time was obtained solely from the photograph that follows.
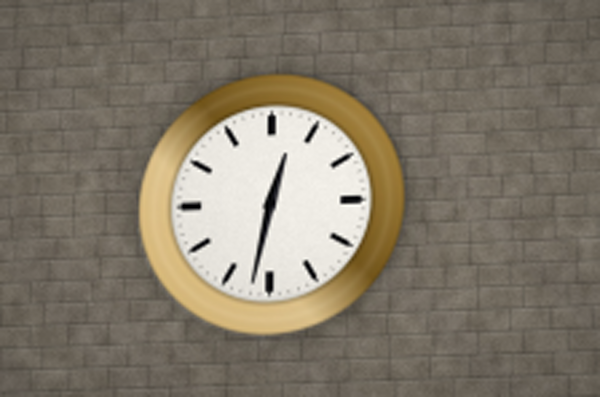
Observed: 12h32
